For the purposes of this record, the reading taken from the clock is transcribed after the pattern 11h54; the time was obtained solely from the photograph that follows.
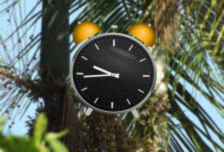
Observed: 9h44
